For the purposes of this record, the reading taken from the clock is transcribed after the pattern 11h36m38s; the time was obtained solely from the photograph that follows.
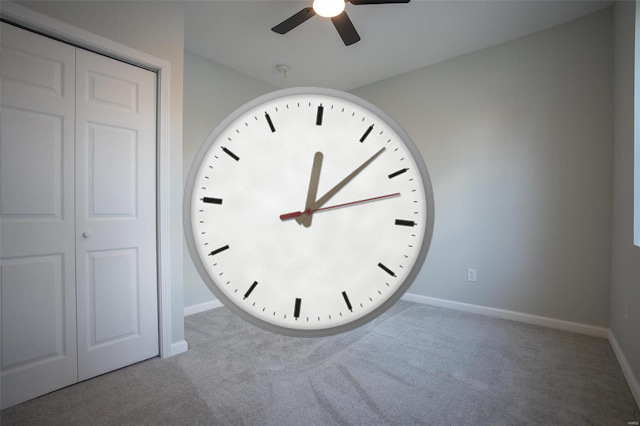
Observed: 12h07m12s
